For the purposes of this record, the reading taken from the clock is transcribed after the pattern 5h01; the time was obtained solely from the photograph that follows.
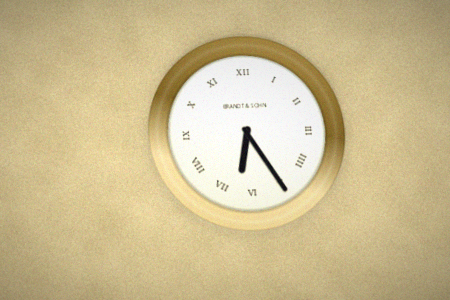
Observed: 6h25
